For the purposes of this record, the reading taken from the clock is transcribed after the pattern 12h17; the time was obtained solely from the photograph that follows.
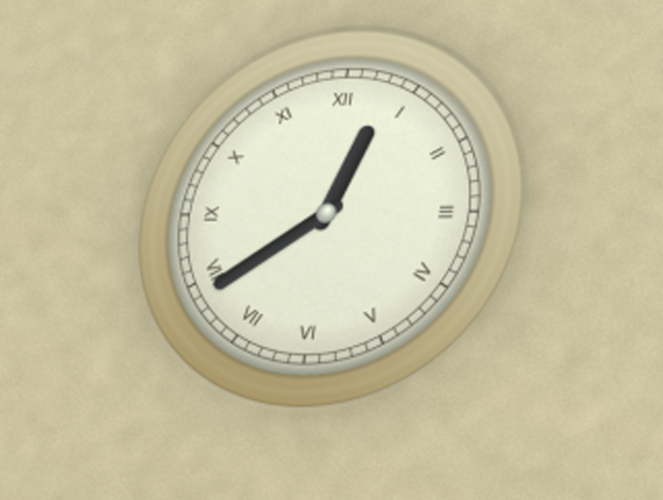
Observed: 12h39
